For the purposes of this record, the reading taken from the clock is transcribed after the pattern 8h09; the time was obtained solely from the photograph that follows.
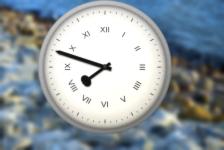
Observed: 7h48
